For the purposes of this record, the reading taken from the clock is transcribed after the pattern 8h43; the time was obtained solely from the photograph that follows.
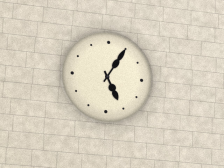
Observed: 5h05
